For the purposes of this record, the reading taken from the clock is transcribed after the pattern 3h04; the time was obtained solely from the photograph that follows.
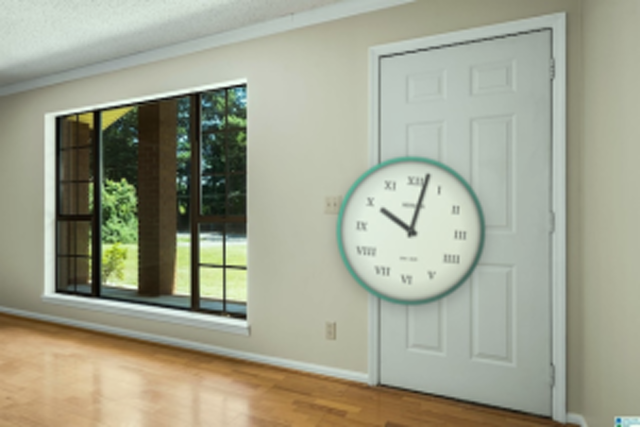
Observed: 10h02
